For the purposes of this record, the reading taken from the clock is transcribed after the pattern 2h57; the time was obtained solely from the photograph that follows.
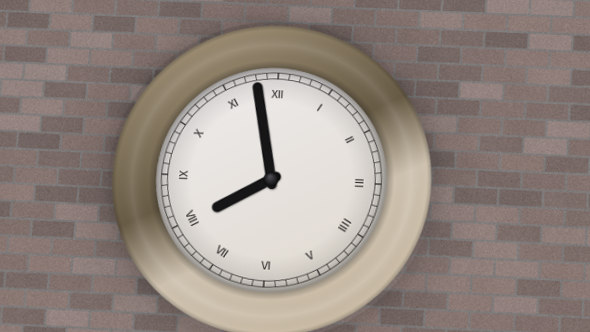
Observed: 7h58
